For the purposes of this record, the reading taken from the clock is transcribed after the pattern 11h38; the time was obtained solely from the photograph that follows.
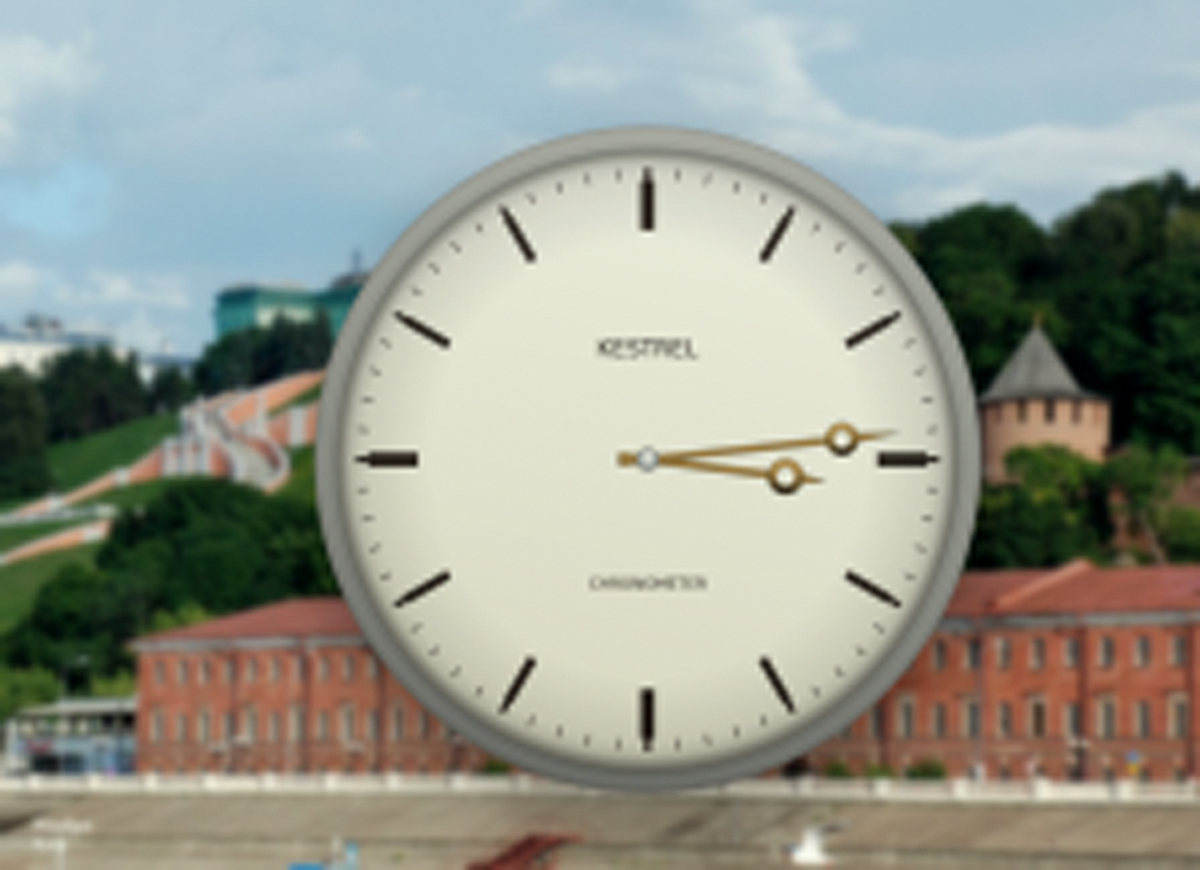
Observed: 3h14
